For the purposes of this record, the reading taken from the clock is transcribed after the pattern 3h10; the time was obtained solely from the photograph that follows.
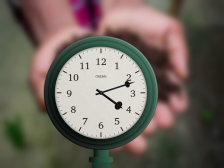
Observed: 4h12
